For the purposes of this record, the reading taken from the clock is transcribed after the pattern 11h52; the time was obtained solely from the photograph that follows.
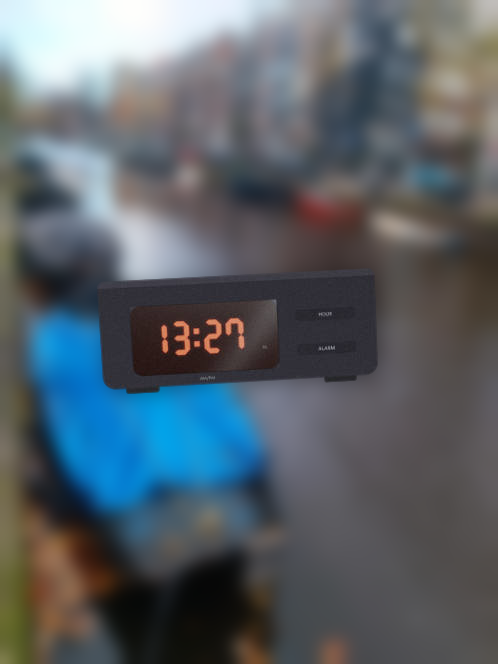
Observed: 13h27
